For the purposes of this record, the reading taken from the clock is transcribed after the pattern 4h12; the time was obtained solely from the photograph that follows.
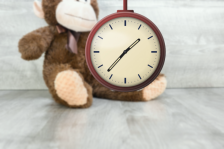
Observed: 1h37
